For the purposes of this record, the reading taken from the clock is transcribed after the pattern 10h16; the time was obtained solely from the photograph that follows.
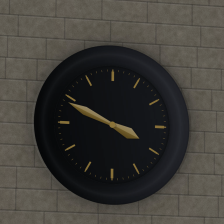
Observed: 3h49
